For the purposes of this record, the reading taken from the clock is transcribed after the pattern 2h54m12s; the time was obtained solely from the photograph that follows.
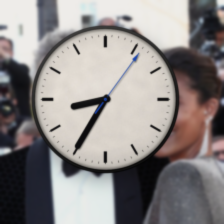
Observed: 8h35m06s
